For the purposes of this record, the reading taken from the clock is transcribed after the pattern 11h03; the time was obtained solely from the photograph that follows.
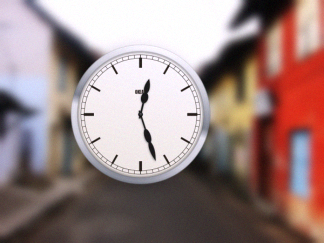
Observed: 12h27
